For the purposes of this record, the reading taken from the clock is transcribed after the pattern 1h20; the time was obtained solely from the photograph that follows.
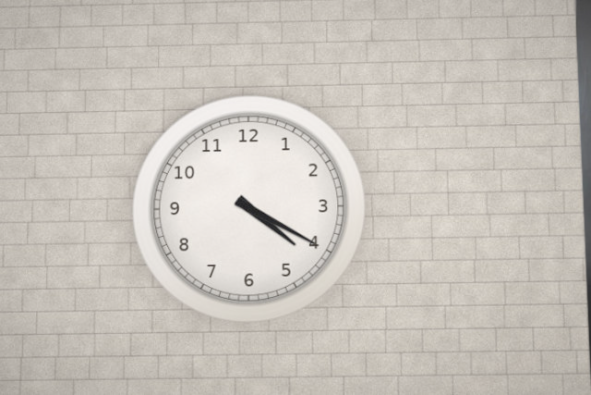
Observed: 4h20
